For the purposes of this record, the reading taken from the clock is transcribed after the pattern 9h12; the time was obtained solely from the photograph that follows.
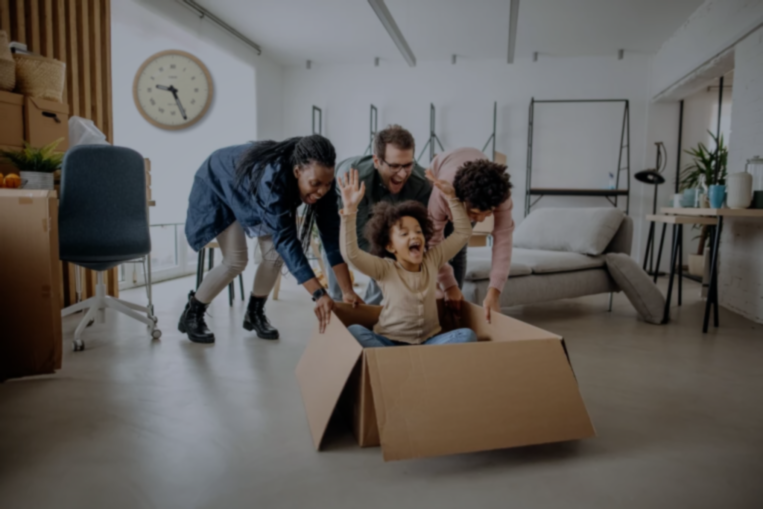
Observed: 9h26
